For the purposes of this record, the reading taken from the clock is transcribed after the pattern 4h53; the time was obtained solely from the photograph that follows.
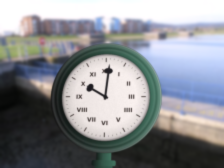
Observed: 10h01
